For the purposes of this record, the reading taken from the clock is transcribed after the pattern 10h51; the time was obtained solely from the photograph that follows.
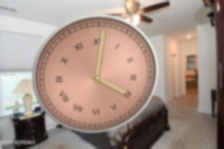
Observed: 4h01
